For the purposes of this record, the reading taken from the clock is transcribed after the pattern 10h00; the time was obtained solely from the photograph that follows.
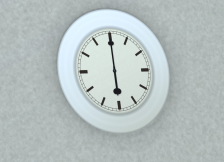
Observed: 6h00
